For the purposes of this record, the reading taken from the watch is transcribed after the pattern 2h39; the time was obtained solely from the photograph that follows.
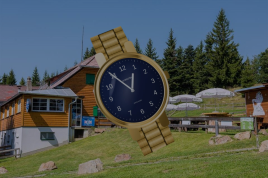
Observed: 12h55
